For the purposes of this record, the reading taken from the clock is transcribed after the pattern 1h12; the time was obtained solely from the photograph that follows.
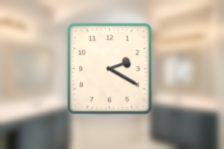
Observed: 2h20
